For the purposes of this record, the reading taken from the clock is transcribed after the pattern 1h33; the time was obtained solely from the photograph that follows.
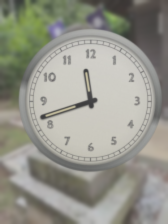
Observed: 11h42
